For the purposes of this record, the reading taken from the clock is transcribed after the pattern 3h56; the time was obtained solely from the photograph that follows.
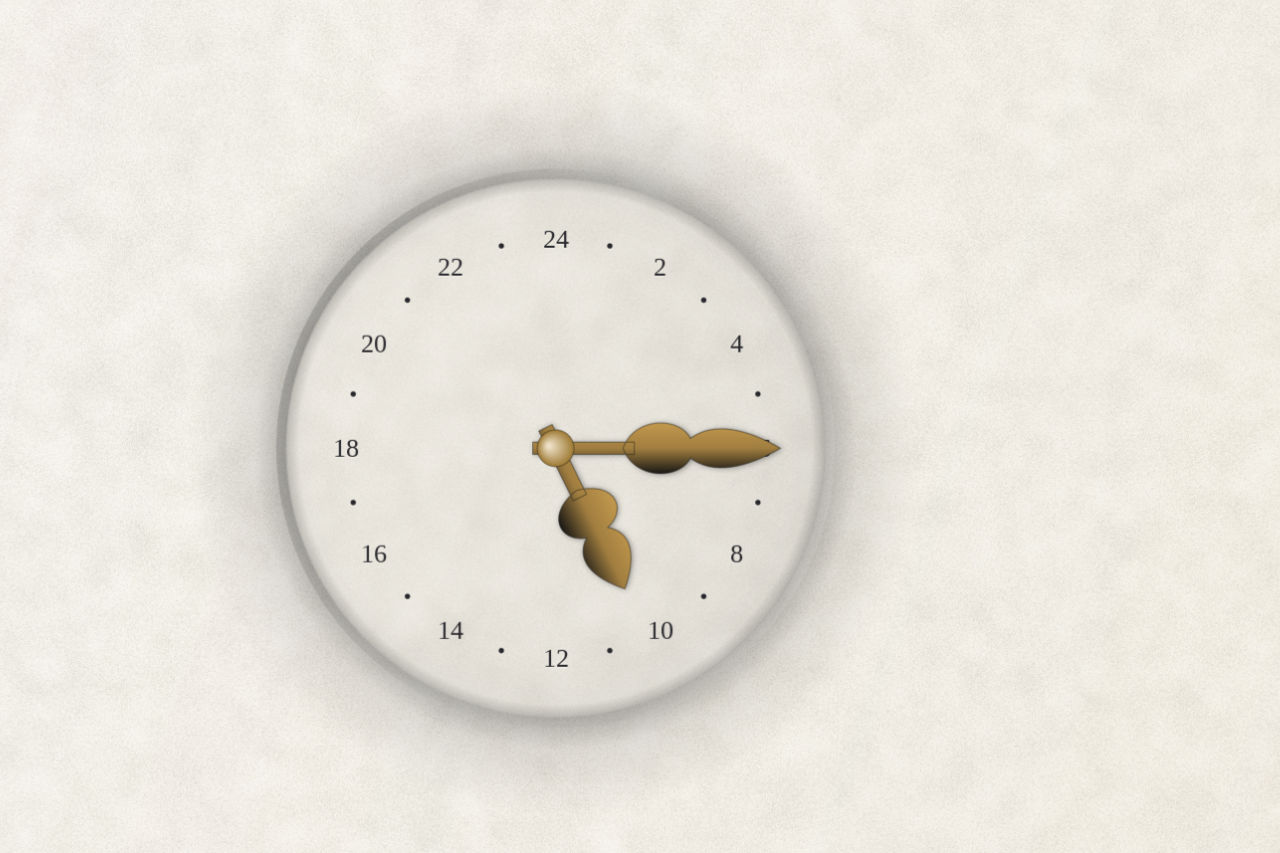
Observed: 10h15
